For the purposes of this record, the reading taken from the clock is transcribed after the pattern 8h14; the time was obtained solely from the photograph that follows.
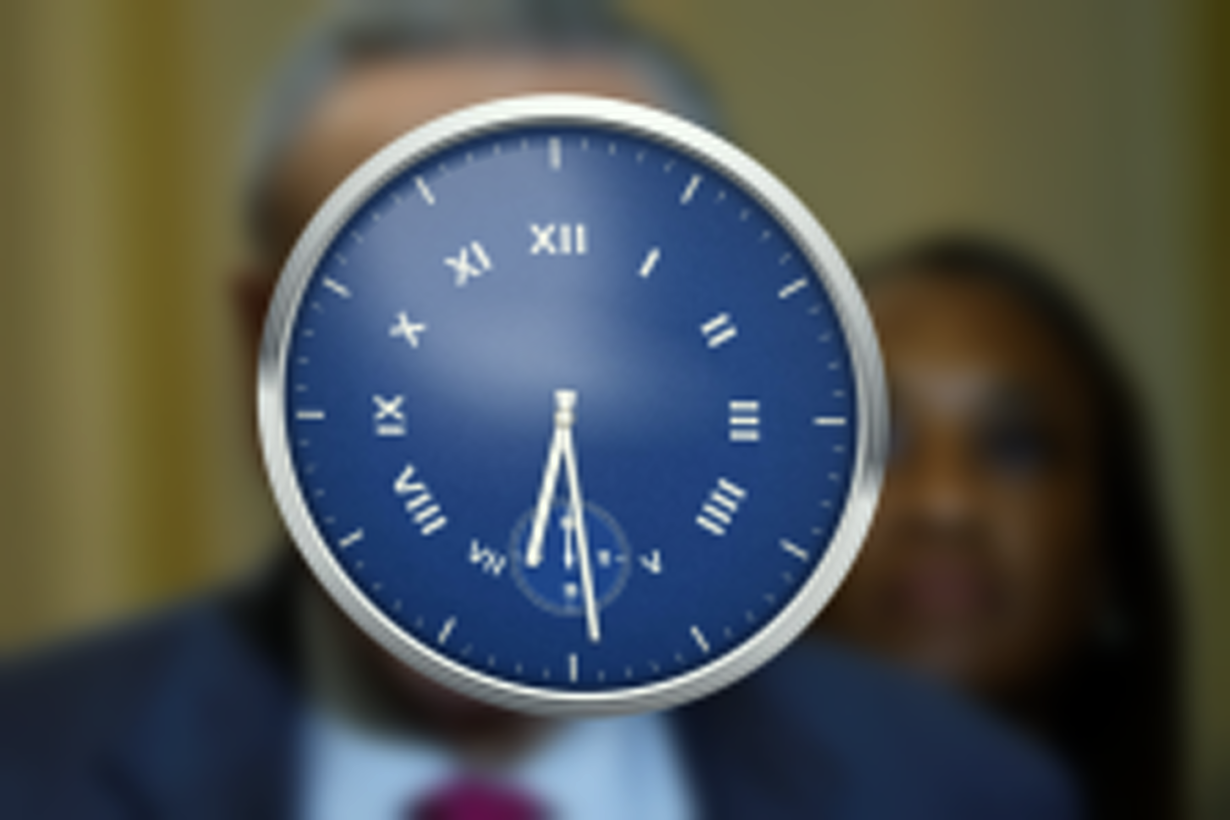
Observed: 6h29
